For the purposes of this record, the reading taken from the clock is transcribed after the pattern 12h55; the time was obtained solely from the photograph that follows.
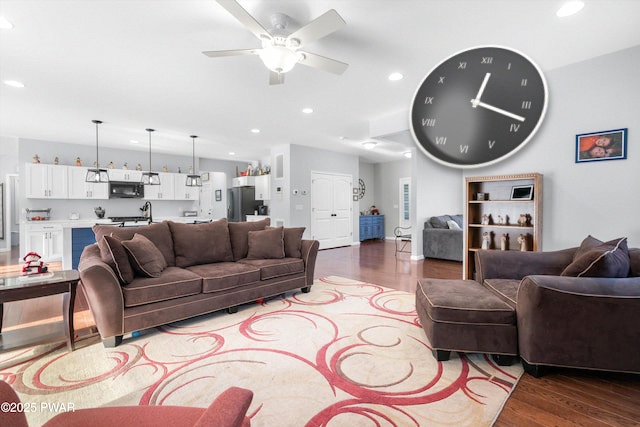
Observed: 12h18
